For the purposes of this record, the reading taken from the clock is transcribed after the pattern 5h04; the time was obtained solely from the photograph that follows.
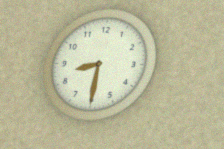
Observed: 8h30
